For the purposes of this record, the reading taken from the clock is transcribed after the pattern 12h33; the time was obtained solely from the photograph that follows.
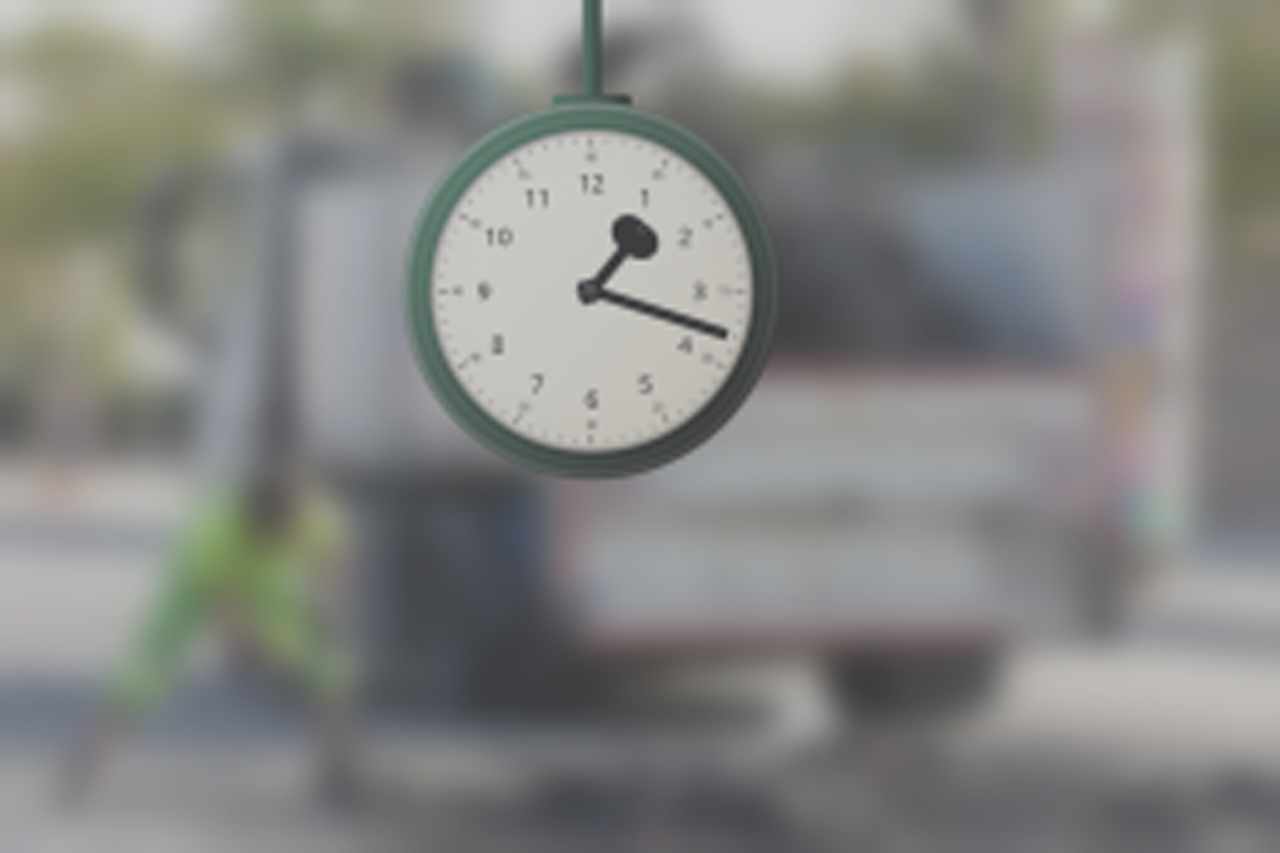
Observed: 1h18
